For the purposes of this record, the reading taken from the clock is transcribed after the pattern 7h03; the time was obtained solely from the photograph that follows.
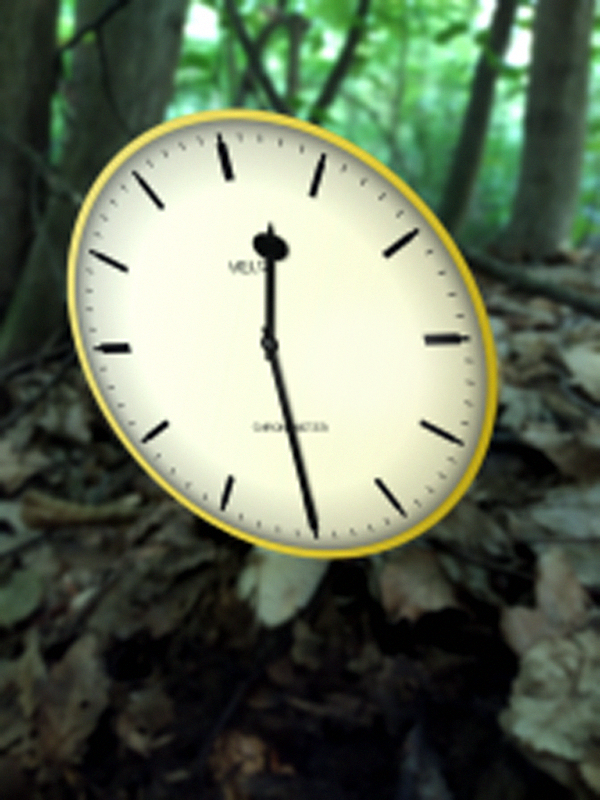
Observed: 12h30
